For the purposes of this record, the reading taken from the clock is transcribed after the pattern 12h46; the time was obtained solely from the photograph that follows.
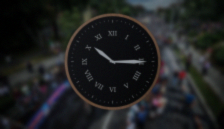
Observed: 10h15
